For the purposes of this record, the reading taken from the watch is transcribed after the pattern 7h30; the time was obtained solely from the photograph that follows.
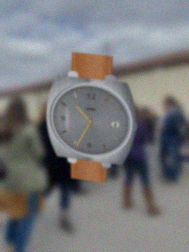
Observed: 10h34
